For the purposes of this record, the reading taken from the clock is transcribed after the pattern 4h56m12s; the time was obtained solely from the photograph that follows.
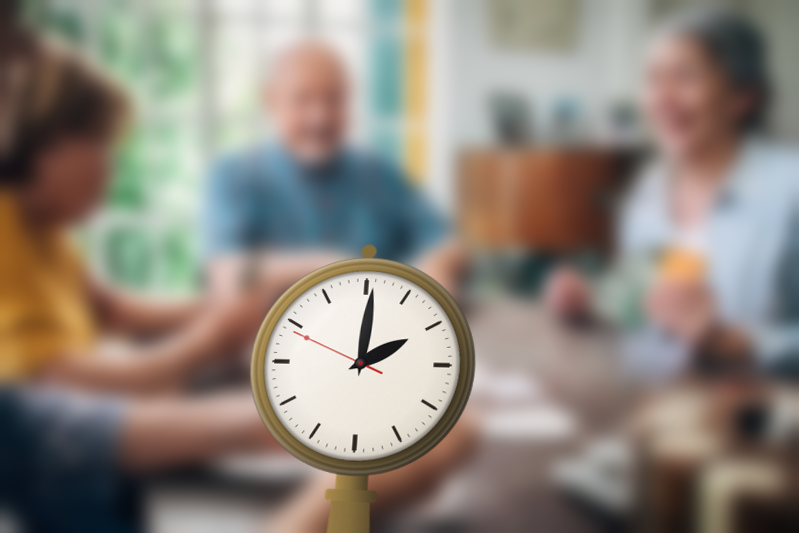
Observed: 2h00m49s
